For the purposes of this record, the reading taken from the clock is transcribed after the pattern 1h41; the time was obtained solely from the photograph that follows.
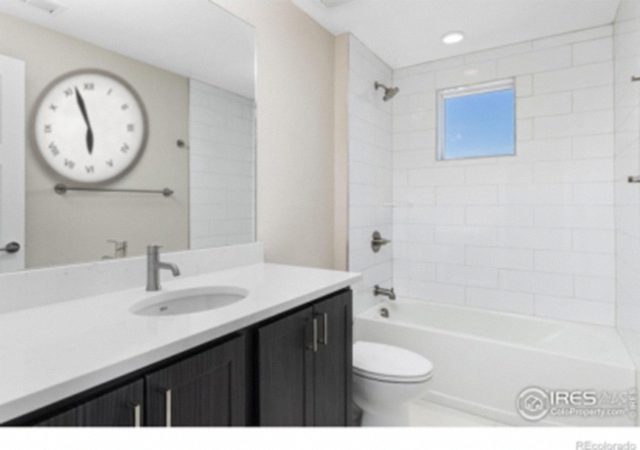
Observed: 5h57
